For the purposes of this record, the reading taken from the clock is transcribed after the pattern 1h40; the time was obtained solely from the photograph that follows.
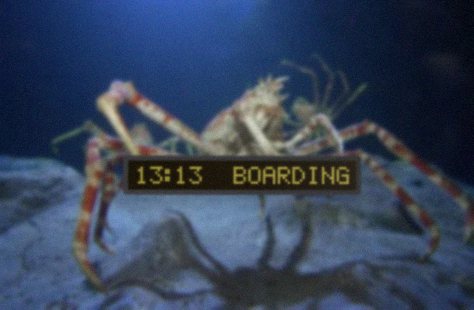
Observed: 13h13
